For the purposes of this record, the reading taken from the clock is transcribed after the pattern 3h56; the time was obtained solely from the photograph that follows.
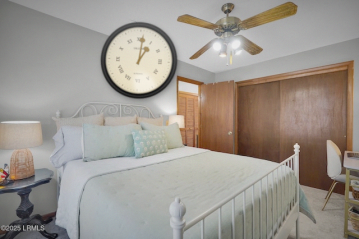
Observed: 1h01
